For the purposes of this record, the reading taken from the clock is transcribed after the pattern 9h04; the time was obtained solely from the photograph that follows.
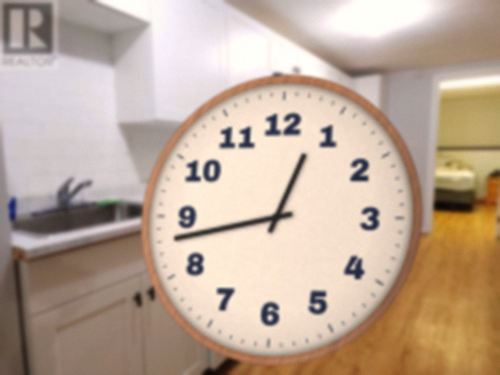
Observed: 12h43
